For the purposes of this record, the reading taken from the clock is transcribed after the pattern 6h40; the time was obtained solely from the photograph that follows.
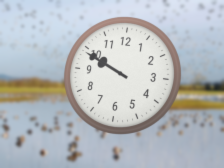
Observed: 9h49
